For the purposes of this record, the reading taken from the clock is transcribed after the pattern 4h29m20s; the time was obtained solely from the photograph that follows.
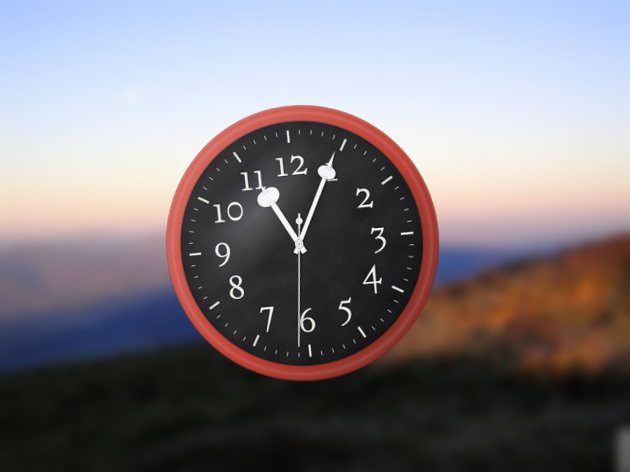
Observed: 11h04m31s
